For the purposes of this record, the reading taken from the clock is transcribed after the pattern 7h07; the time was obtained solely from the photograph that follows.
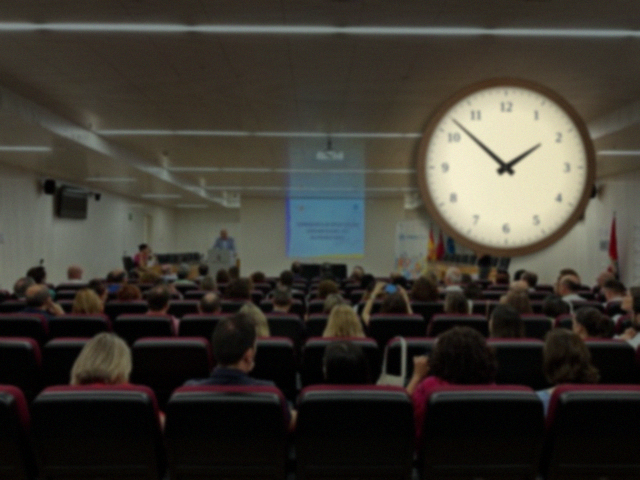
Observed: 1h52
